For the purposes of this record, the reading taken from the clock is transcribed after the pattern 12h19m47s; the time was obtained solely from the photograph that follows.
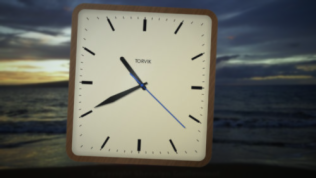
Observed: 10h40m22s
